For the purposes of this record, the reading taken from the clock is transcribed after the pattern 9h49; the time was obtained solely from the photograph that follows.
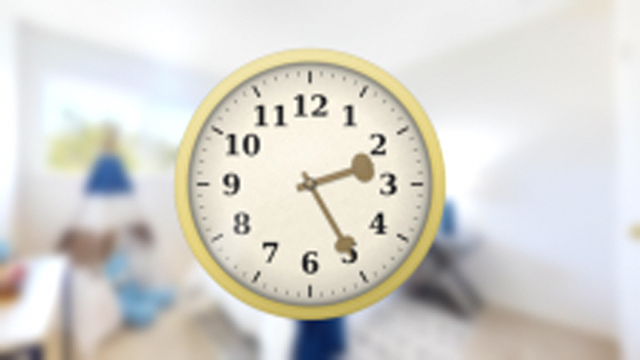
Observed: 2h25
